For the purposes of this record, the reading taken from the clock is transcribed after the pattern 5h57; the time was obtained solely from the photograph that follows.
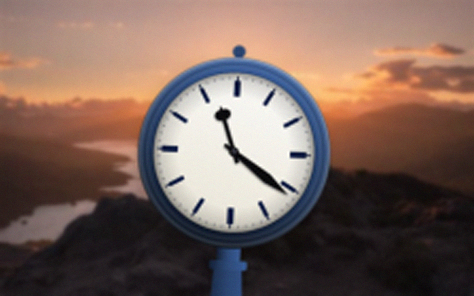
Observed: 11h21
